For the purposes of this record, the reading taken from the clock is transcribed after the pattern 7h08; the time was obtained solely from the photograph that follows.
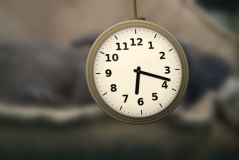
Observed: 6h18
